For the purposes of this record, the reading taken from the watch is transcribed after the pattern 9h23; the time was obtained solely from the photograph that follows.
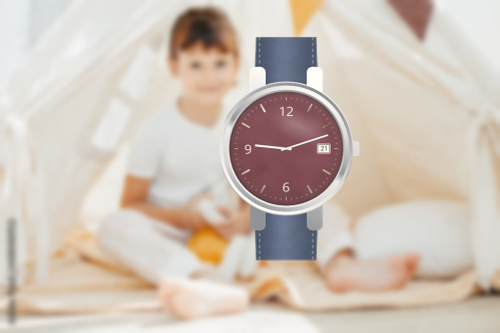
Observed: 9h12
